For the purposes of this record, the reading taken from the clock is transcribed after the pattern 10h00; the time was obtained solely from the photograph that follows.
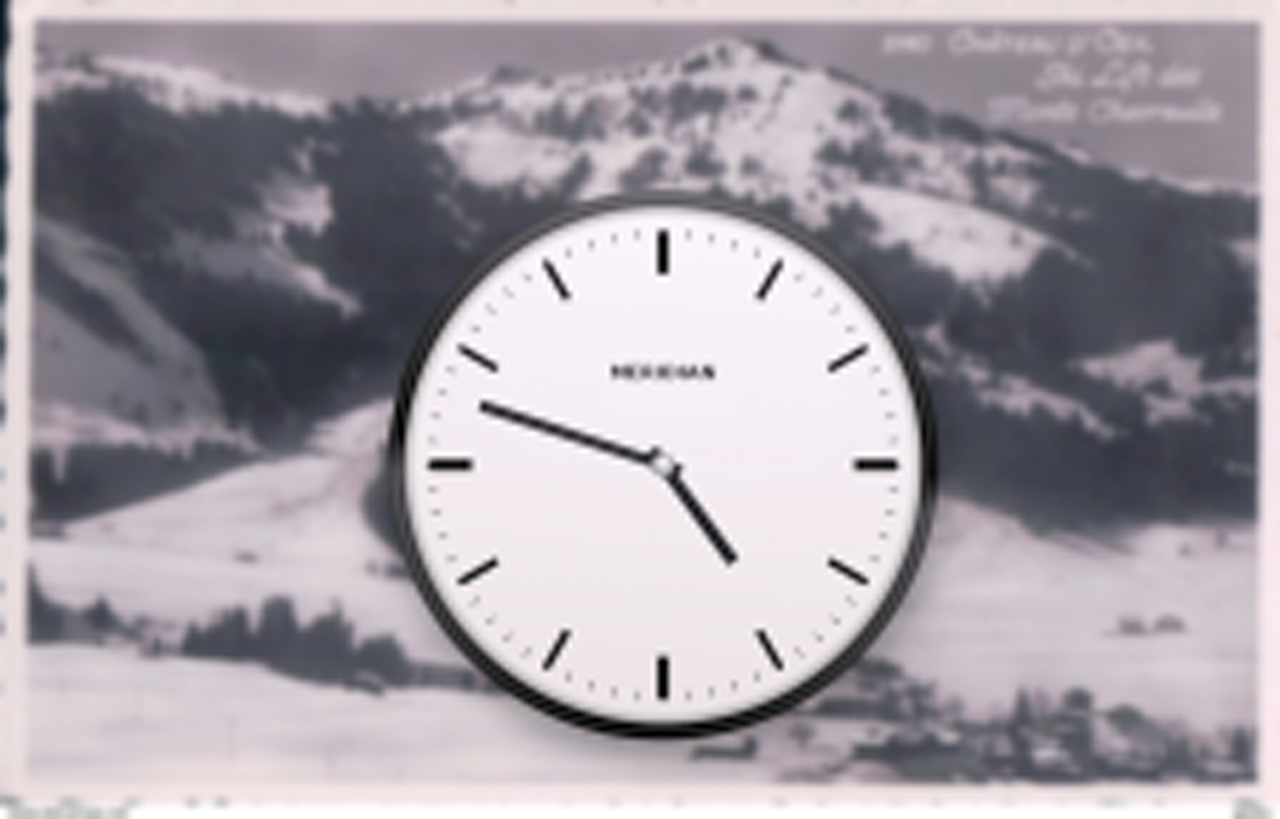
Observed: 4h48
